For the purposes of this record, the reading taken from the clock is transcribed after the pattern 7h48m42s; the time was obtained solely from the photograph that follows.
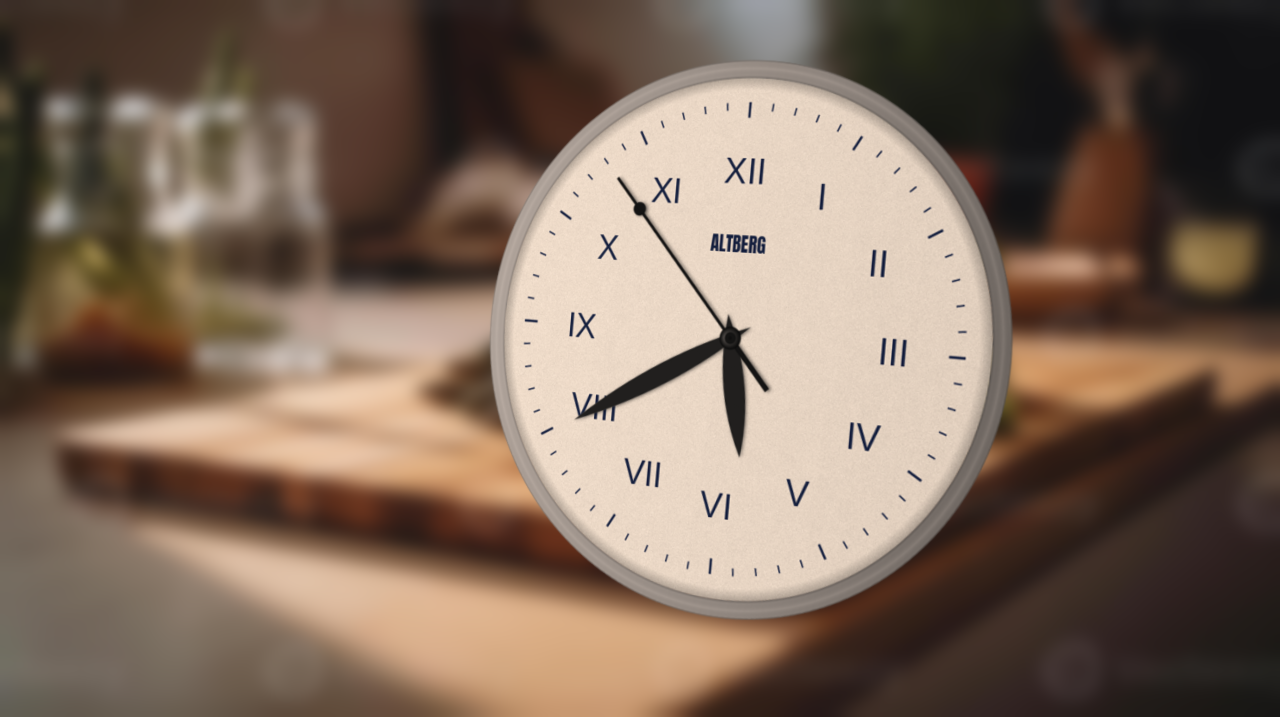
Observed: 5h39m53s
